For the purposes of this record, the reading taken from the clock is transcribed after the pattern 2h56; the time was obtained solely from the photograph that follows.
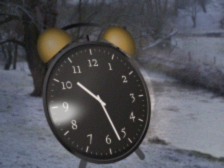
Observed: 10h27
